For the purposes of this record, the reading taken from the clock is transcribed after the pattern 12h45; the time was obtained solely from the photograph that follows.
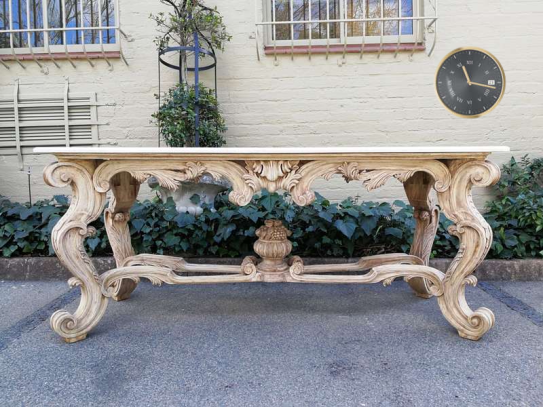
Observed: 11h17
